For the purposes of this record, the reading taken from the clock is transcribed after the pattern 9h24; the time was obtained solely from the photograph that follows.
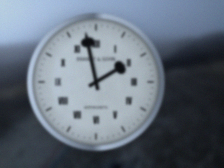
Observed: 1h58
